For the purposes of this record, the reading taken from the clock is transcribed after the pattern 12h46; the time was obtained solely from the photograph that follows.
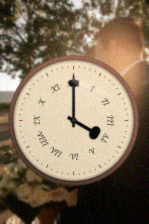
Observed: 4h00
